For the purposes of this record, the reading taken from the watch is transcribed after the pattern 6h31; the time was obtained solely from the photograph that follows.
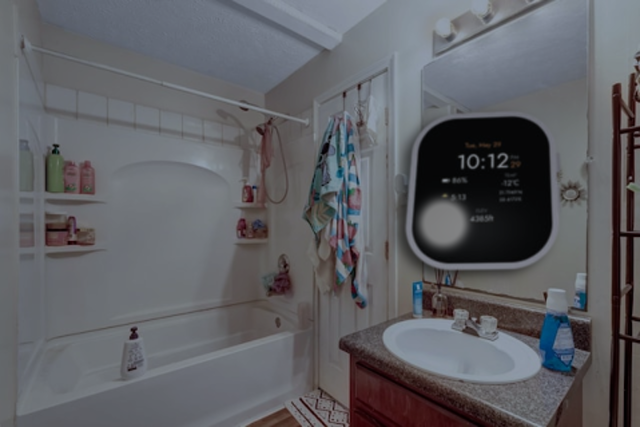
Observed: 10h12
